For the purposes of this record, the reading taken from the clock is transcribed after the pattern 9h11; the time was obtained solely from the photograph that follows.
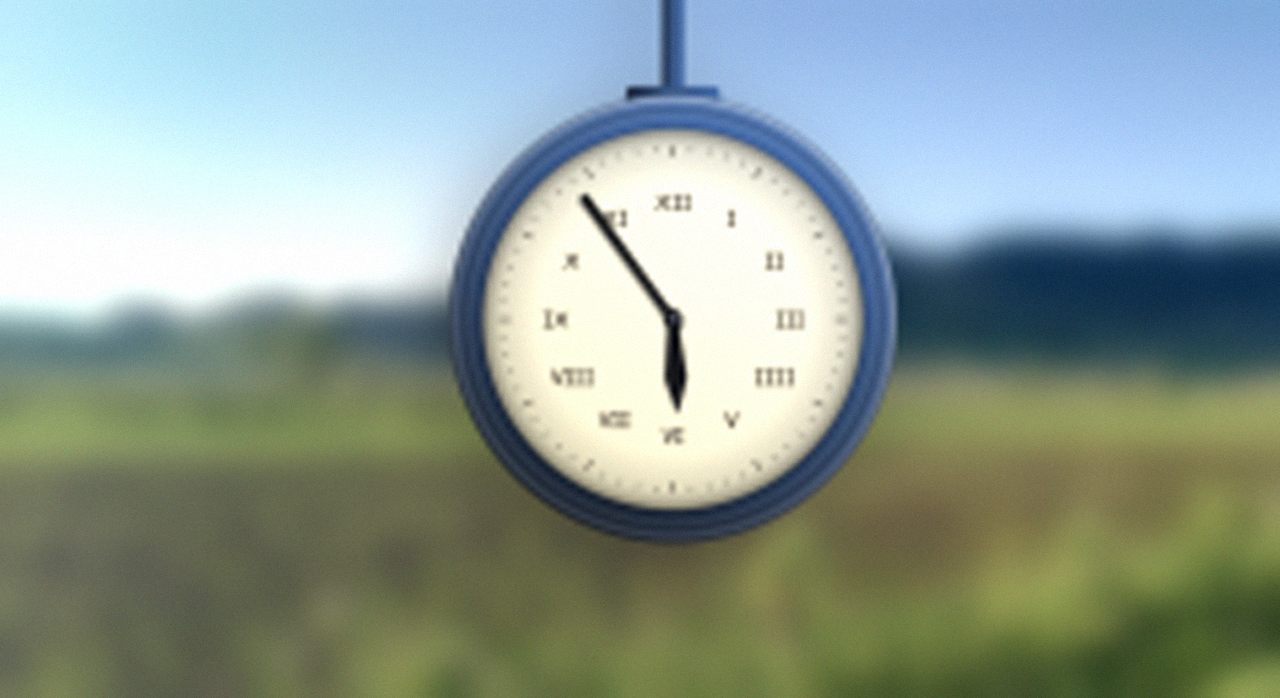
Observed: 5h54
